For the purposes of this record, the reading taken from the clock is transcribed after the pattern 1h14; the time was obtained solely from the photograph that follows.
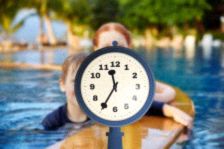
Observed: 11h35
